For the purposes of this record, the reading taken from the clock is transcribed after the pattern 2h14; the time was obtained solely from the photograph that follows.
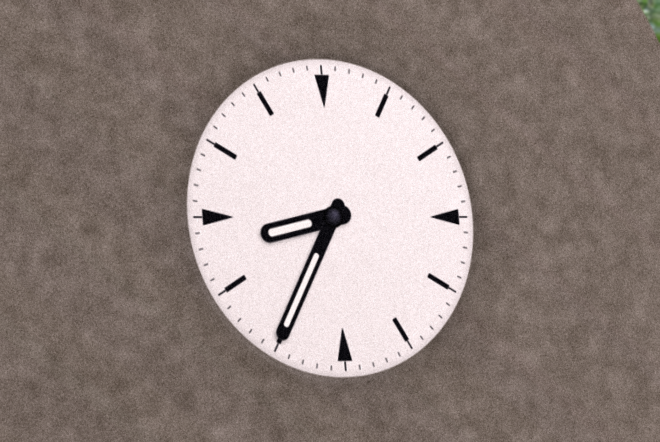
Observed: 8h35
